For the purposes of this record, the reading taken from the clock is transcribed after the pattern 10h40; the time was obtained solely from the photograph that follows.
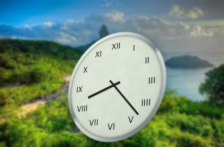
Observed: 8h23
